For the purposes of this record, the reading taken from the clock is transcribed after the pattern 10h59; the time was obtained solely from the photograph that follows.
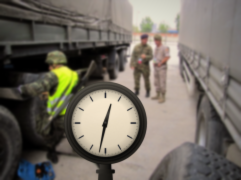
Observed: 12h32
